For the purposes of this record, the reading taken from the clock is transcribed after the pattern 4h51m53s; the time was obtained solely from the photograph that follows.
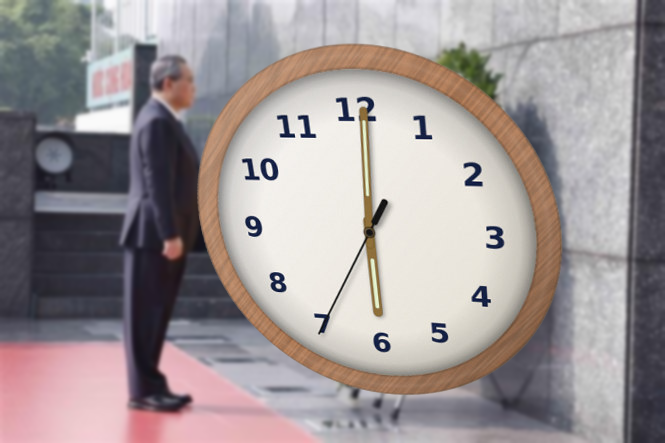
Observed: 6h00m35s
